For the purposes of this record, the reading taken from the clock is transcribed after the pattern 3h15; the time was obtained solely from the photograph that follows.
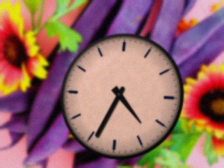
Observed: 4h34
